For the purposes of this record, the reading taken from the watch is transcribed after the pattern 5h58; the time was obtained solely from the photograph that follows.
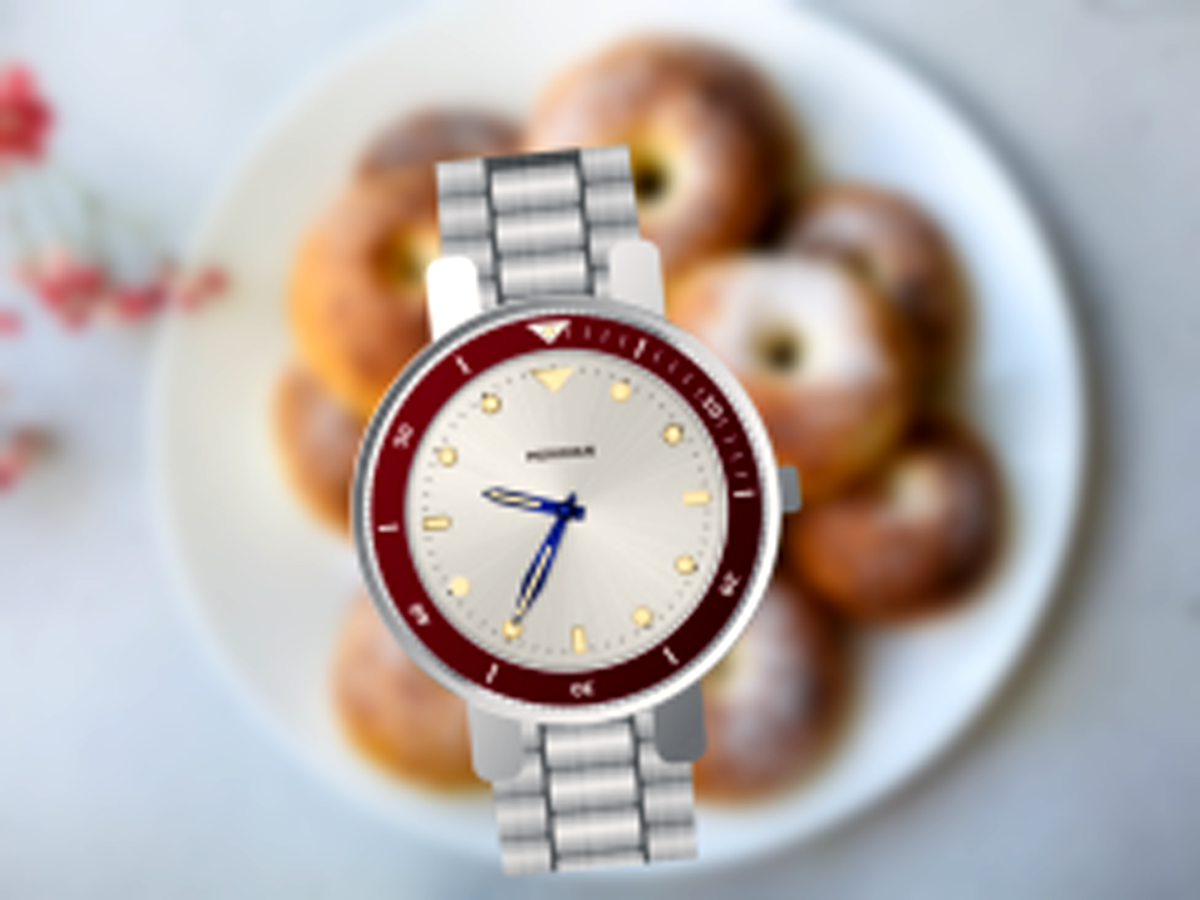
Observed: 9h35
